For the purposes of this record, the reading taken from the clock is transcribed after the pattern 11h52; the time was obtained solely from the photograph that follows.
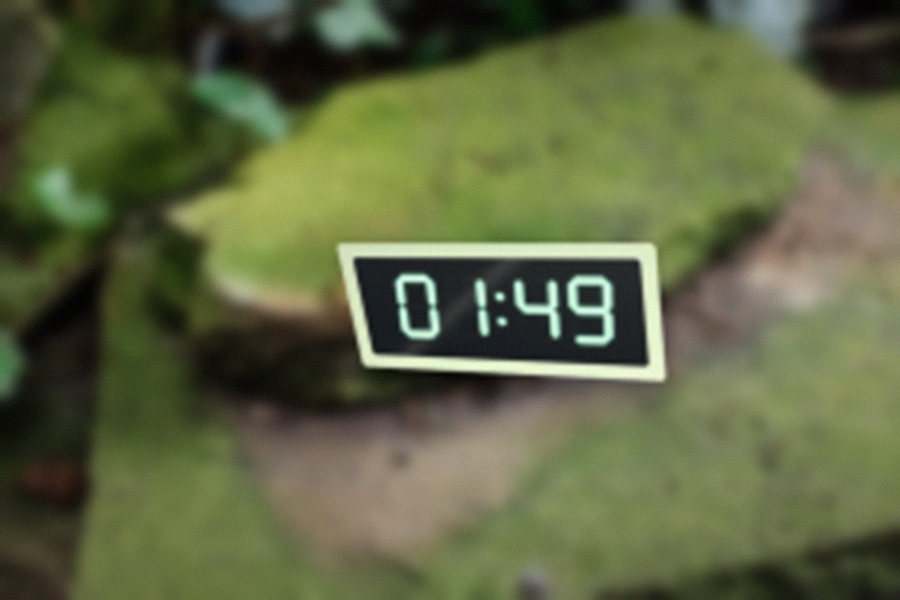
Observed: 1h49
